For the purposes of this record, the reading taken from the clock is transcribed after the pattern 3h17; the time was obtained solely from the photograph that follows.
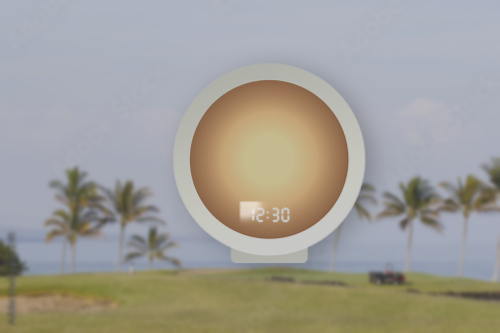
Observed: 12h30
